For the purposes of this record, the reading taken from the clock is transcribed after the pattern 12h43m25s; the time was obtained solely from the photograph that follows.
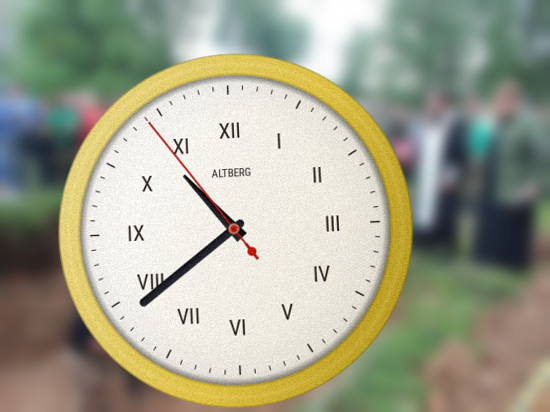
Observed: 10h38m54s
